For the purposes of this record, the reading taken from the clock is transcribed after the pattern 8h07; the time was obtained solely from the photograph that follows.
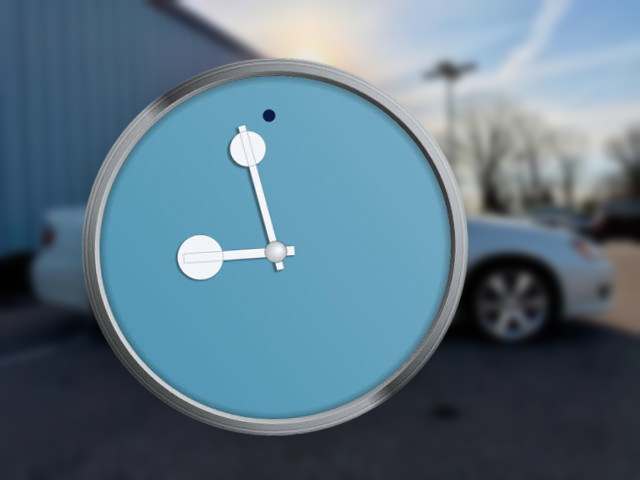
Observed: 8h58
